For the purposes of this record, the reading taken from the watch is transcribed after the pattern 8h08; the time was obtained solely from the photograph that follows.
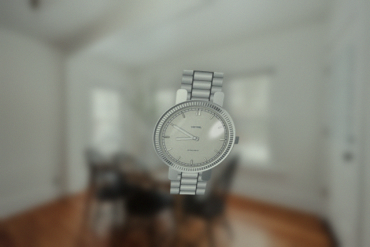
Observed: 8h50
